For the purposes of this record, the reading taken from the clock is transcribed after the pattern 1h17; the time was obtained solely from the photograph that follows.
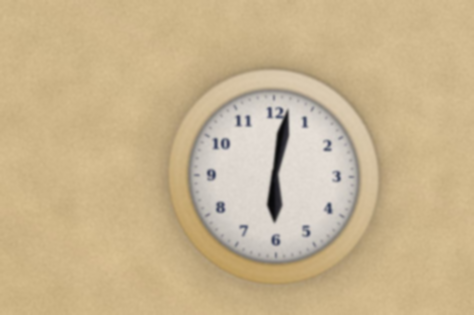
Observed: 6h02
